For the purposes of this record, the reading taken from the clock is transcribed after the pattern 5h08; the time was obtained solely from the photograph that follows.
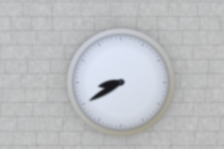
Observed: 8h40
